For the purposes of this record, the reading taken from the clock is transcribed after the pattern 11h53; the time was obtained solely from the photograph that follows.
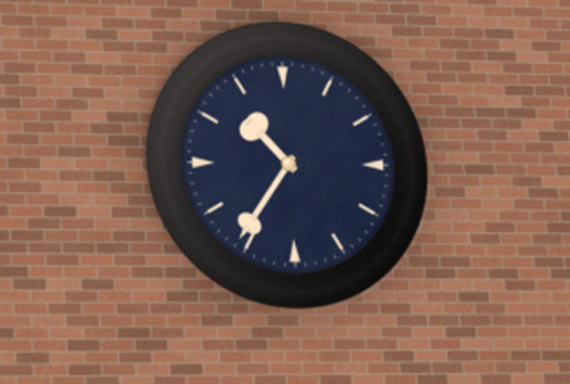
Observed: 10h36
